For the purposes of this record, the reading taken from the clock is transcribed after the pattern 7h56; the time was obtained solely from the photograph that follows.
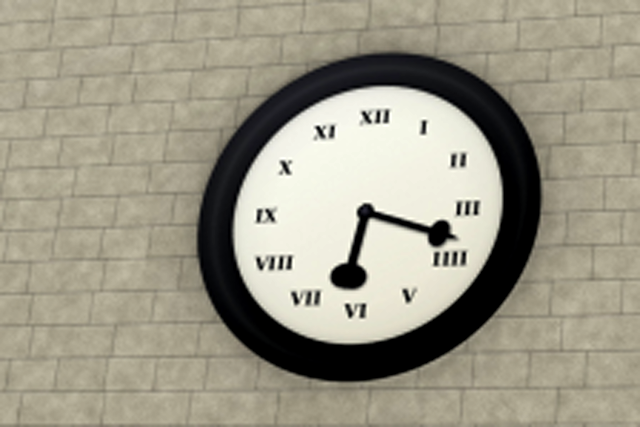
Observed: 6h18
